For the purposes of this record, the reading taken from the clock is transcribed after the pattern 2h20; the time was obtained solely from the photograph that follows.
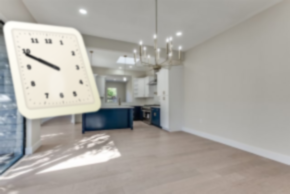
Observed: 9h49
